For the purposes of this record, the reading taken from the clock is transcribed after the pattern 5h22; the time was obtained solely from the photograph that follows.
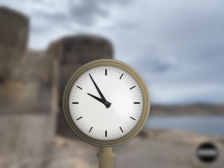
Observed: 9h55
